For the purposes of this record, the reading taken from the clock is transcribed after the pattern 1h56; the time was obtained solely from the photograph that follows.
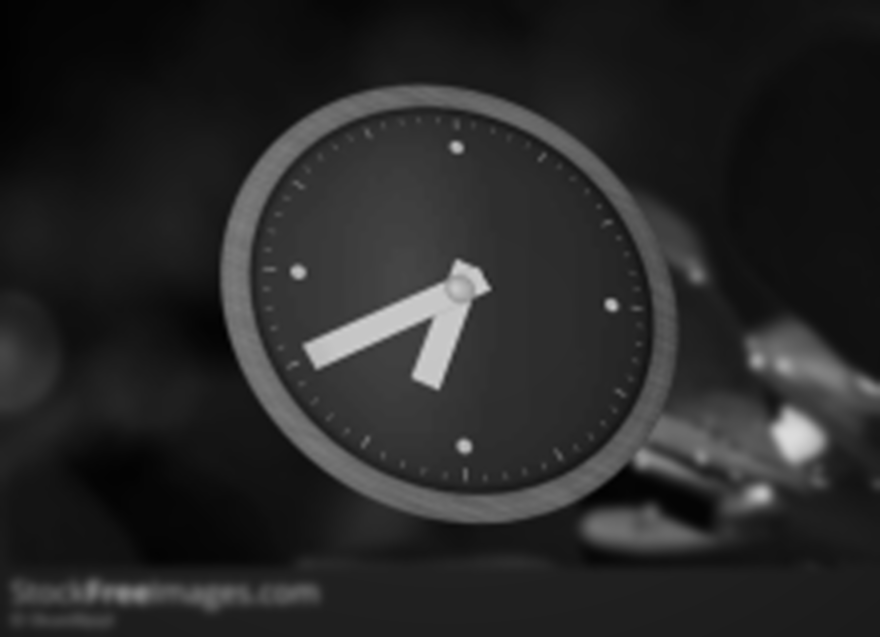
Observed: 6h40
